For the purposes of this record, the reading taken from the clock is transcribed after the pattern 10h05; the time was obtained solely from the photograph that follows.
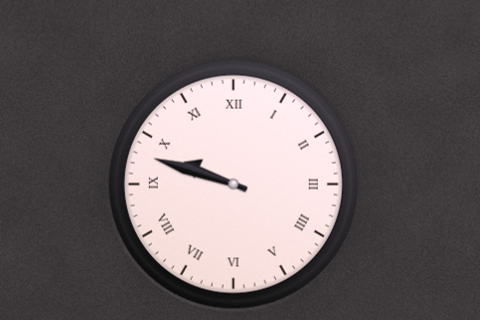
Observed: 9h48
